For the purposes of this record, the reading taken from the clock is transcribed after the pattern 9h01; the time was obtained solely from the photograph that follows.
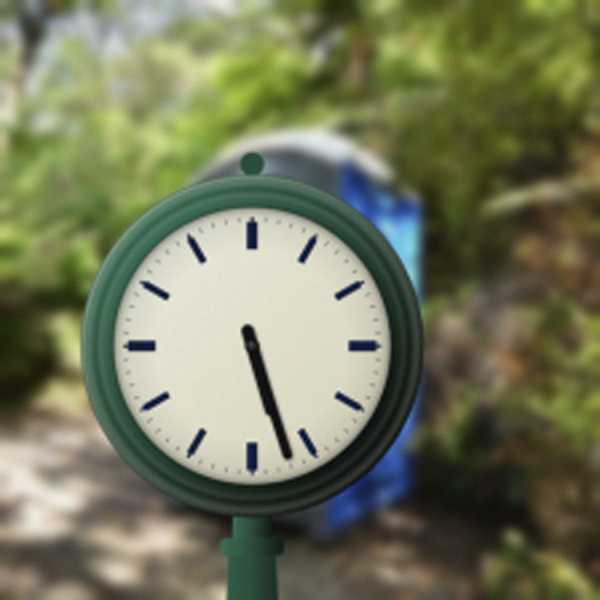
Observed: 5h27
